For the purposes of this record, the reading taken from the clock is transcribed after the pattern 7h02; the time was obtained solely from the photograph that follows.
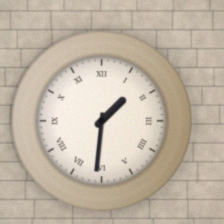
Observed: 1h31
